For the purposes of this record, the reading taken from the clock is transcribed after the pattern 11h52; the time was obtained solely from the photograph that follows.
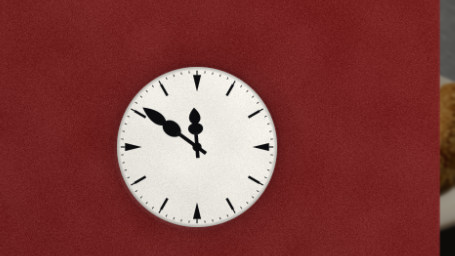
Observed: 11h51
